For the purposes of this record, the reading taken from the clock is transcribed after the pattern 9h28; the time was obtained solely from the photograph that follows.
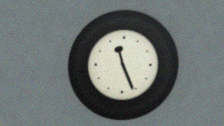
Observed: 11h26
